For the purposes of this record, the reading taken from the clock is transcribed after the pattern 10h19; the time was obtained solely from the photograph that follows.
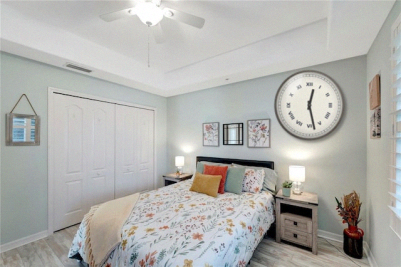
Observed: 12h28
